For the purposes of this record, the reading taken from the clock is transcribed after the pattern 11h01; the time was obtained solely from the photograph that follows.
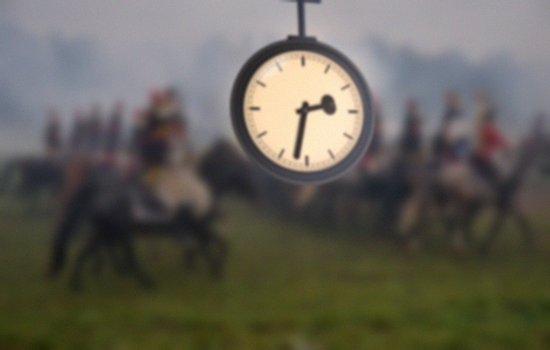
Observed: 2h32
